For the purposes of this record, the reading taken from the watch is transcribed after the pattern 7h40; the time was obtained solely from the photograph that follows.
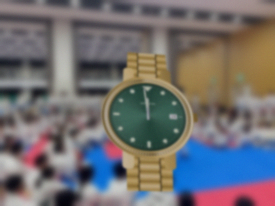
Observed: 11h59
